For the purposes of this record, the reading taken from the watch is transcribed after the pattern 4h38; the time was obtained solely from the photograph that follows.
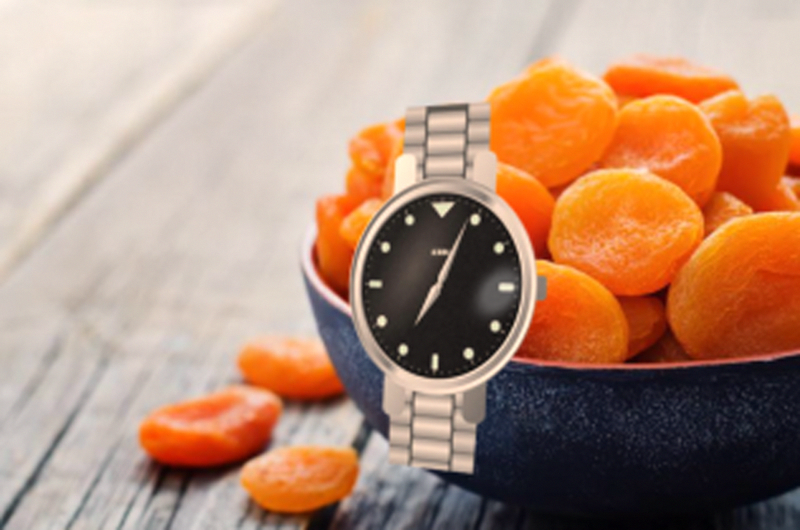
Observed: 7h04
